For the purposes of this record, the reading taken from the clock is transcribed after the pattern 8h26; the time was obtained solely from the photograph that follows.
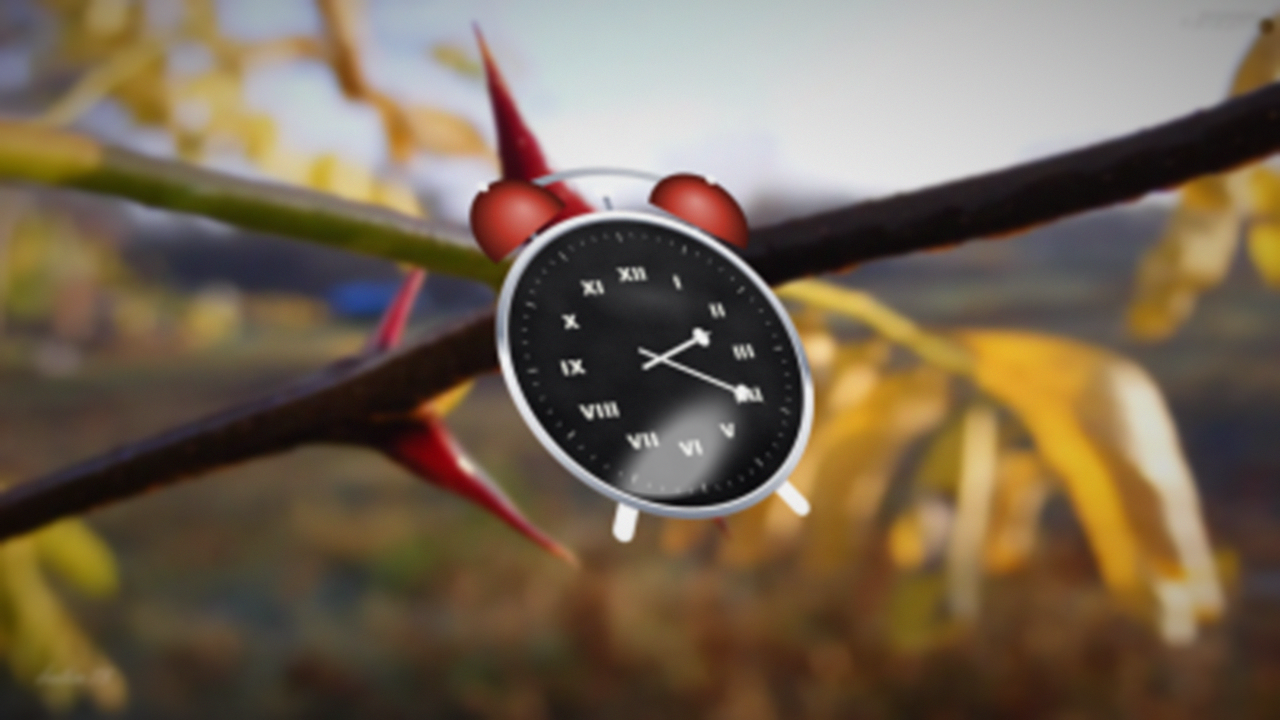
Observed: 2h20
